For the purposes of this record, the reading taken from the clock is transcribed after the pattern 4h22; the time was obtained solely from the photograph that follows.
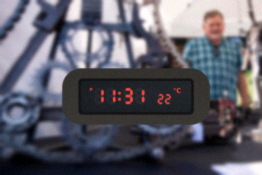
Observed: 11h31
